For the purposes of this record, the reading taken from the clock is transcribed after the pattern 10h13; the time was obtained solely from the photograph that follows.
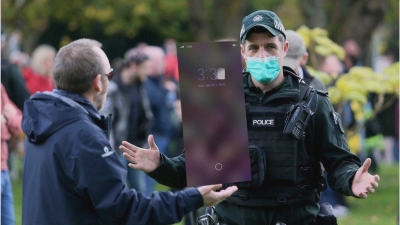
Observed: 3h30
